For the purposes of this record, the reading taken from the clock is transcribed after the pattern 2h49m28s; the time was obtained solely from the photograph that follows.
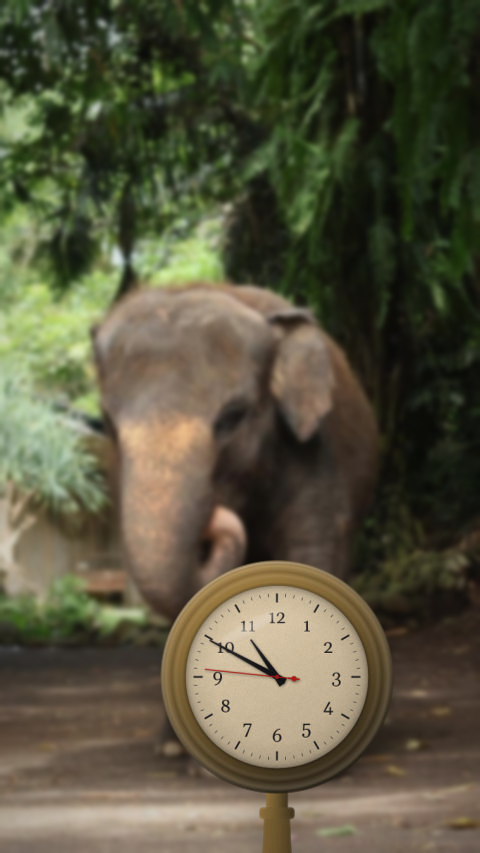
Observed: 10h49m46s
